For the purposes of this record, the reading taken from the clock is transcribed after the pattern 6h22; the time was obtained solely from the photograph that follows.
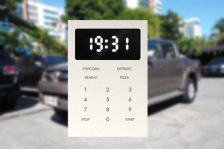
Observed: 19h31
